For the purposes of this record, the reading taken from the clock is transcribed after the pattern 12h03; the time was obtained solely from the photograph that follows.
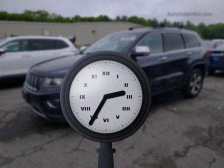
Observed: 2h35
